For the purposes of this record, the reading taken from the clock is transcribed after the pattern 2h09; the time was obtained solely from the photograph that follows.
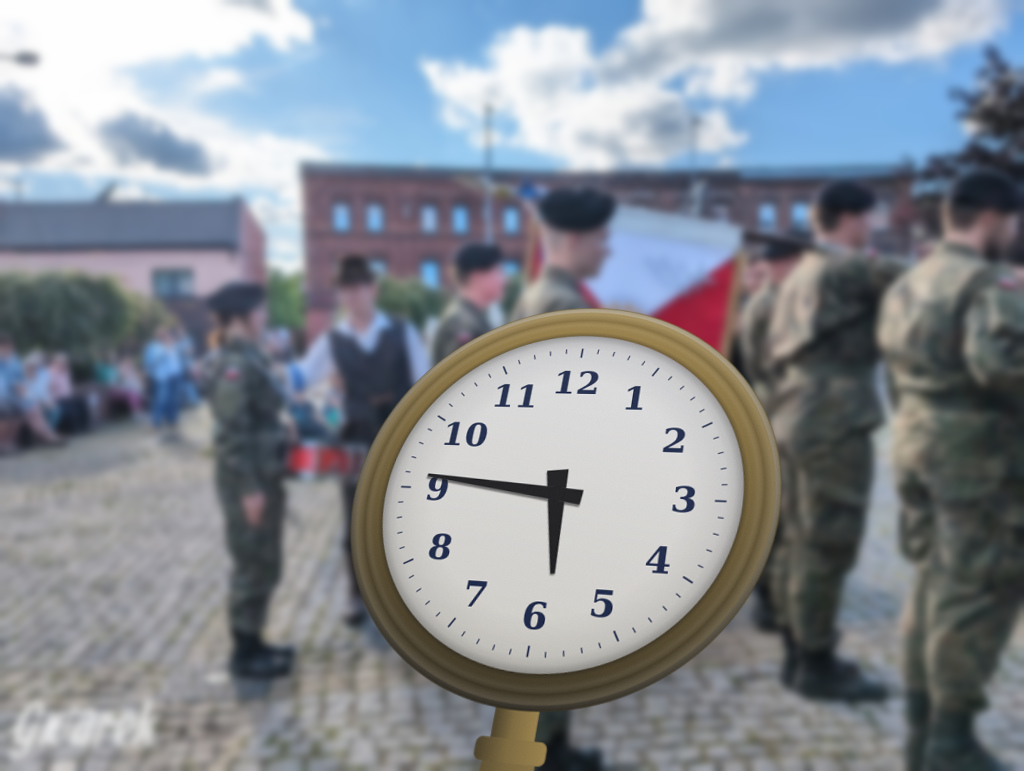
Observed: 5h46
